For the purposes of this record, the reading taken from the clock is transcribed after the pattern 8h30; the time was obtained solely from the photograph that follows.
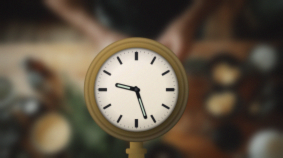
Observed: 9h27
